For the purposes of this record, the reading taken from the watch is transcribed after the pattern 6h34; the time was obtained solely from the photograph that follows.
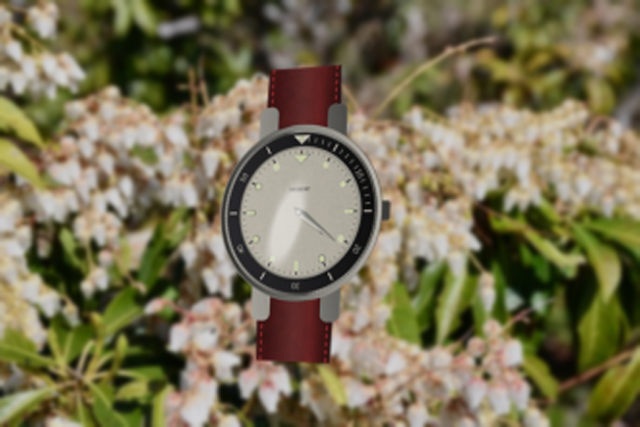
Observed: 4h21
